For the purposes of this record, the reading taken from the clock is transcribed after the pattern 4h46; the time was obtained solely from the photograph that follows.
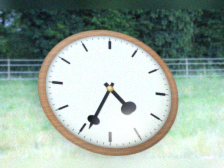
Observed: 4h34
